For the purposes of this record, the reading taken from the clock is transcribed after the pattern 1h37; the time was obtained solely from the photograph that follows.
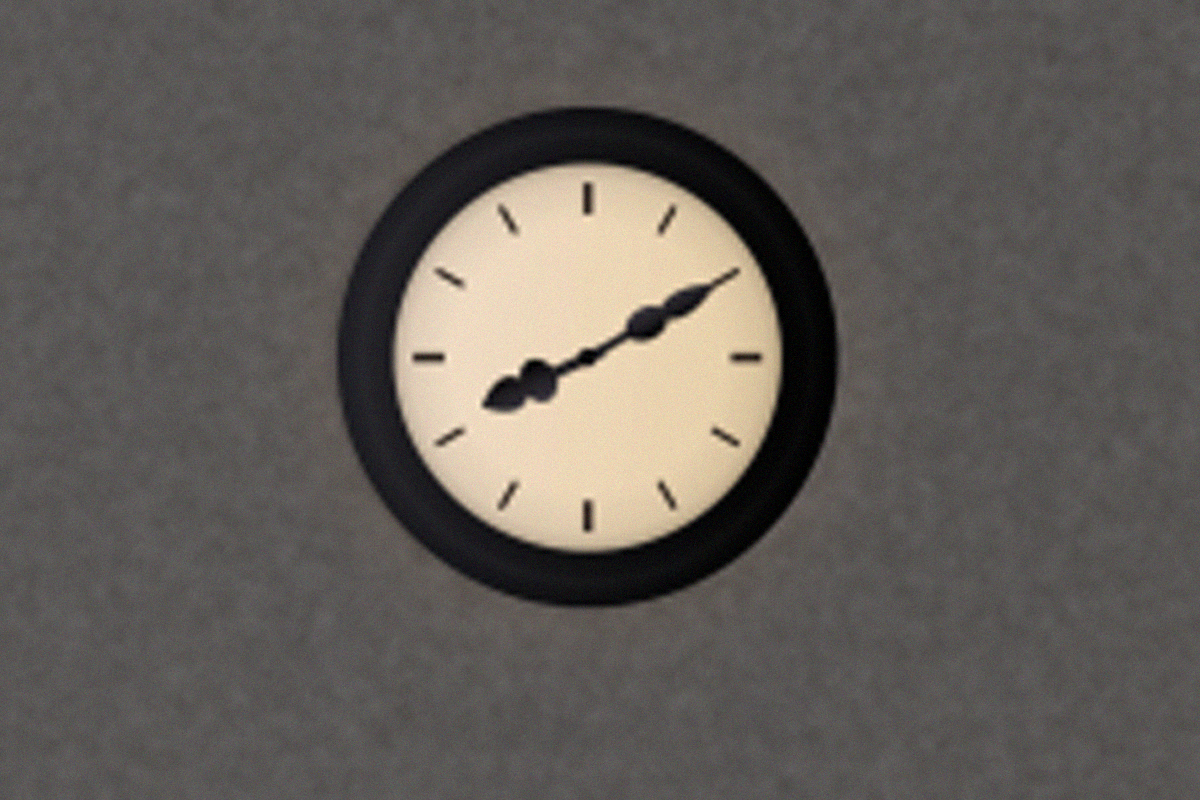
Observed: 8h10
